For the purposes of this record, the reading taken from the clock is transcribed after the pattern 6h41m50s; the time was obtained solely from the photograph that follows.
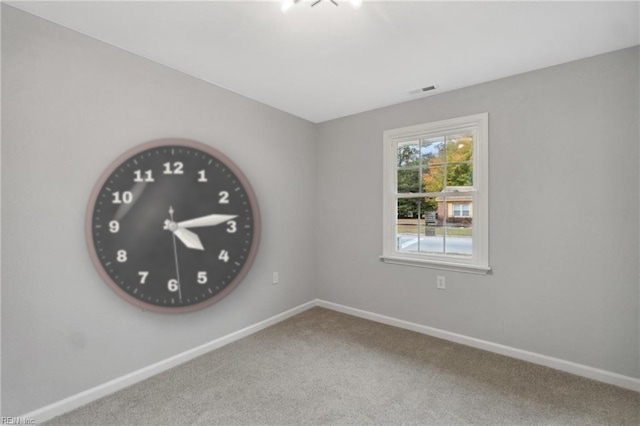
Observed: 4h13m29s
